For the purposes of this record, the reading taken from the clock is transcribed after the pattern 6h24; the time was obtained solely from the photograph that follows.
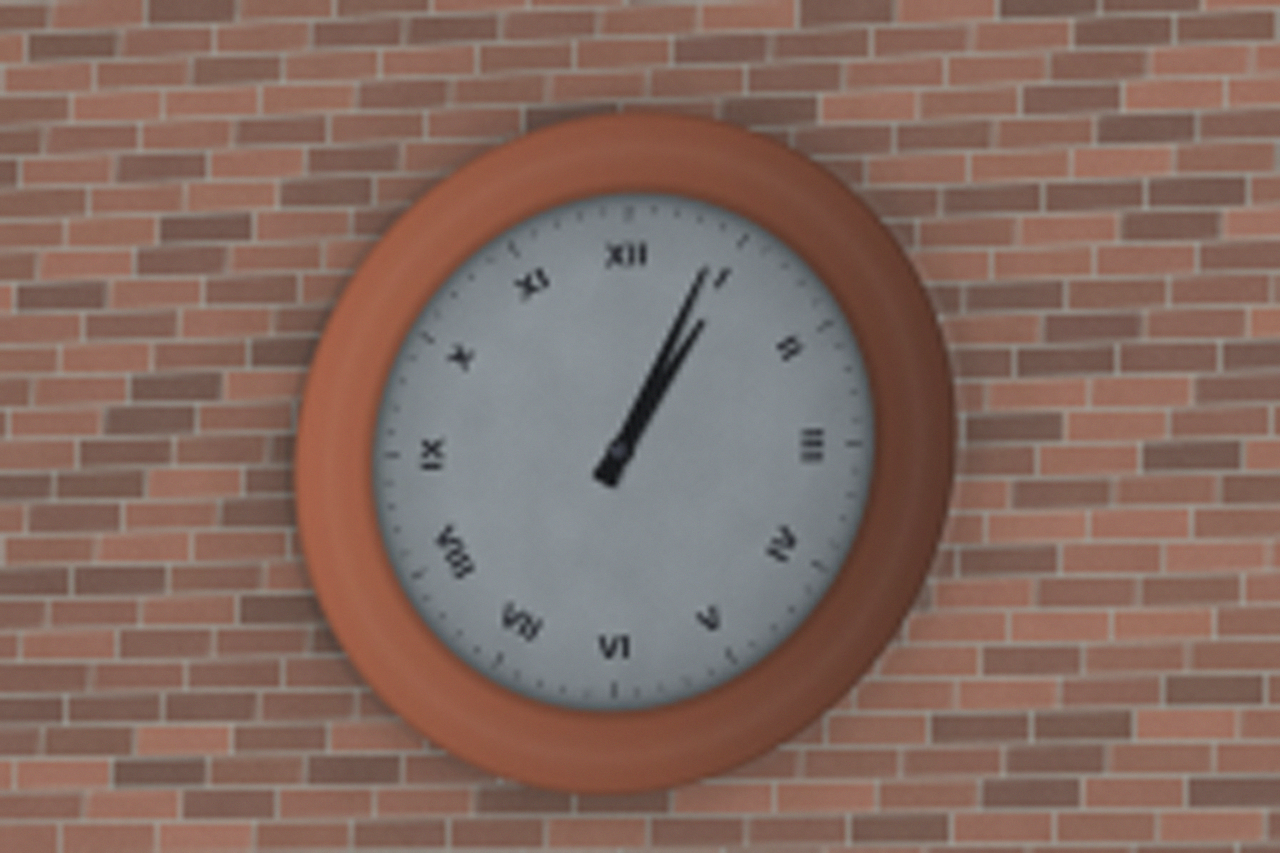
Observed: 1h04
